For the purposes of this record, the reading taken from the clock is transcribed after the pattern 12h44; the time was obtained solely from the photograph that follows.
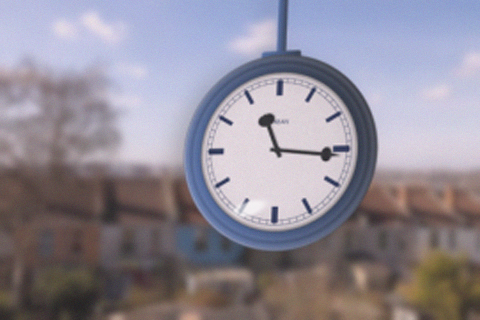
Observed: 11h16
